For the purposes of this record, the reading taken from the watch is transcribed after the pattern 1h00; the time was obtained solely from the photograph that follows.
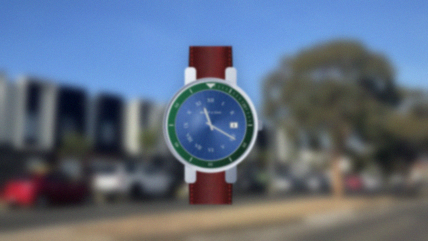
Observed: 11h20
